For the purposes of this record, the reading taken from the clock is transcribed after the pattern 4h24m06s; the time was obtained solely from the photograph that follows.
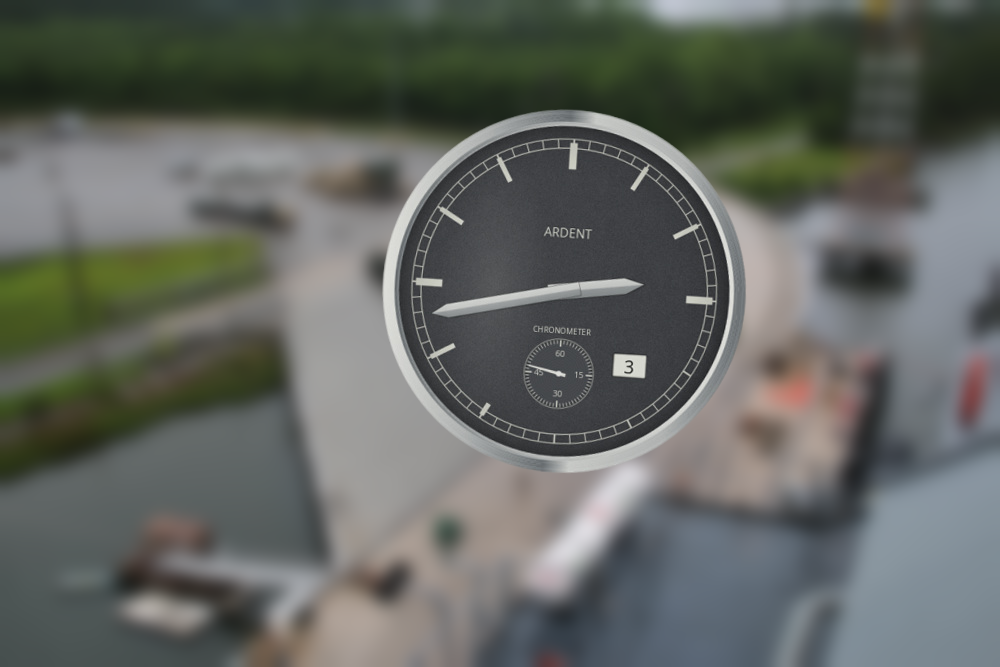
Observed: 2h42m47s
